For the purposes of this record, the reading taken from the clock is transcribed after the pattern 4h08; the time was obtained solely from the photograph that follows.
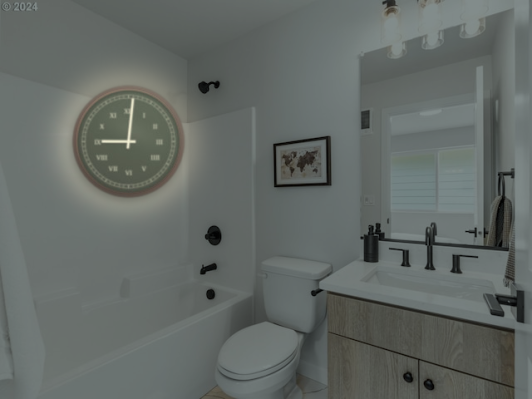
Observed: 9h01
